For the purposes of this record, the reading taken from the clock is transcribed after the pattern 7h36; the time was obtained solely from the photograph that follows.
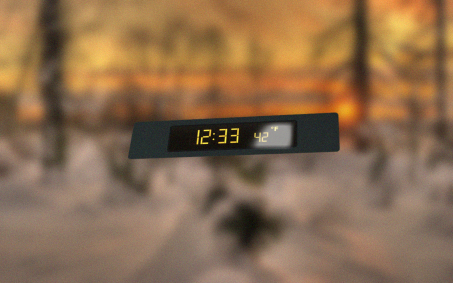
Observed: 12h33
